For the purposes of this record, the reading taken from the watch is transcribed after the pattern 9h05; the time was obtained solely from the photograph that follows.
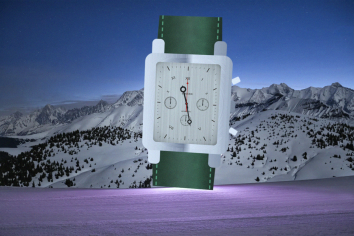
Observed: 11h28
